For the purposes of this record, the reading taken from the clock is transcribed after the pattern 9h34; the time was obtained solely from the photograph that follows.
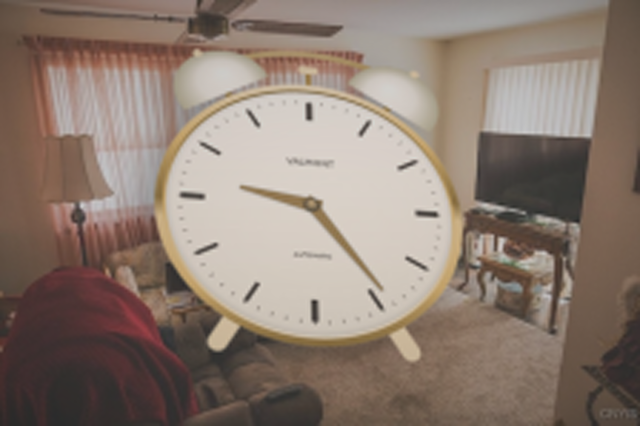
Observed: 9h24
